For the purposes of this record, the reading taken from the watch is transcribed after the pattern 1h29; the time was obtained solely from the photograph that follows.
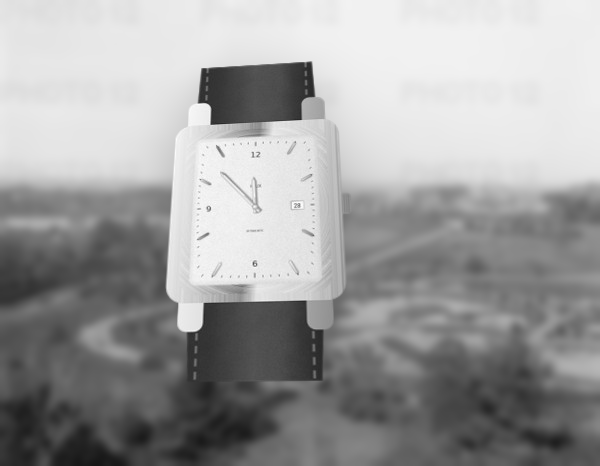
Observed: 11h53
